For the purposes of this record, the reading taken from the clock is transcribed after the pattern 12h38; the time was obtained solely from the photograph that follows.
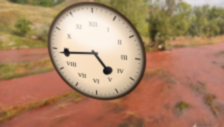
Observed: 4h44
